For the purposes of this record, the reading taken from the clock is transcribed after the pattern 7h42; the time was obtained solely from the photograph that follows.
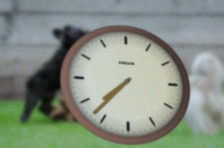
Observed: 7h37
